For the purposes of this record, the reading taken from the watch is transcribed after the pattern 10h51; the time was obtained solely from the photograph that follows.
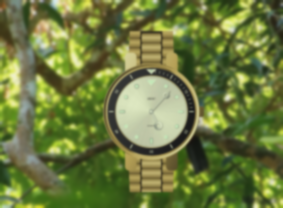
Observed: 5h07
